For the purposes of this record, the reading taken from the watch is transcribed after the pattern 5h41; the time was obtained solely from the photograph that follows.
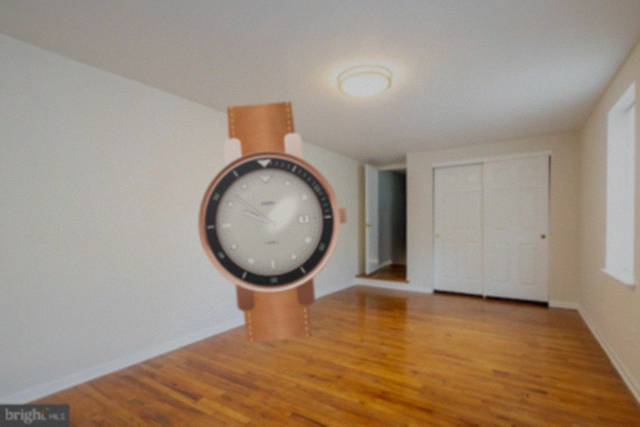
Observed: 9h52
